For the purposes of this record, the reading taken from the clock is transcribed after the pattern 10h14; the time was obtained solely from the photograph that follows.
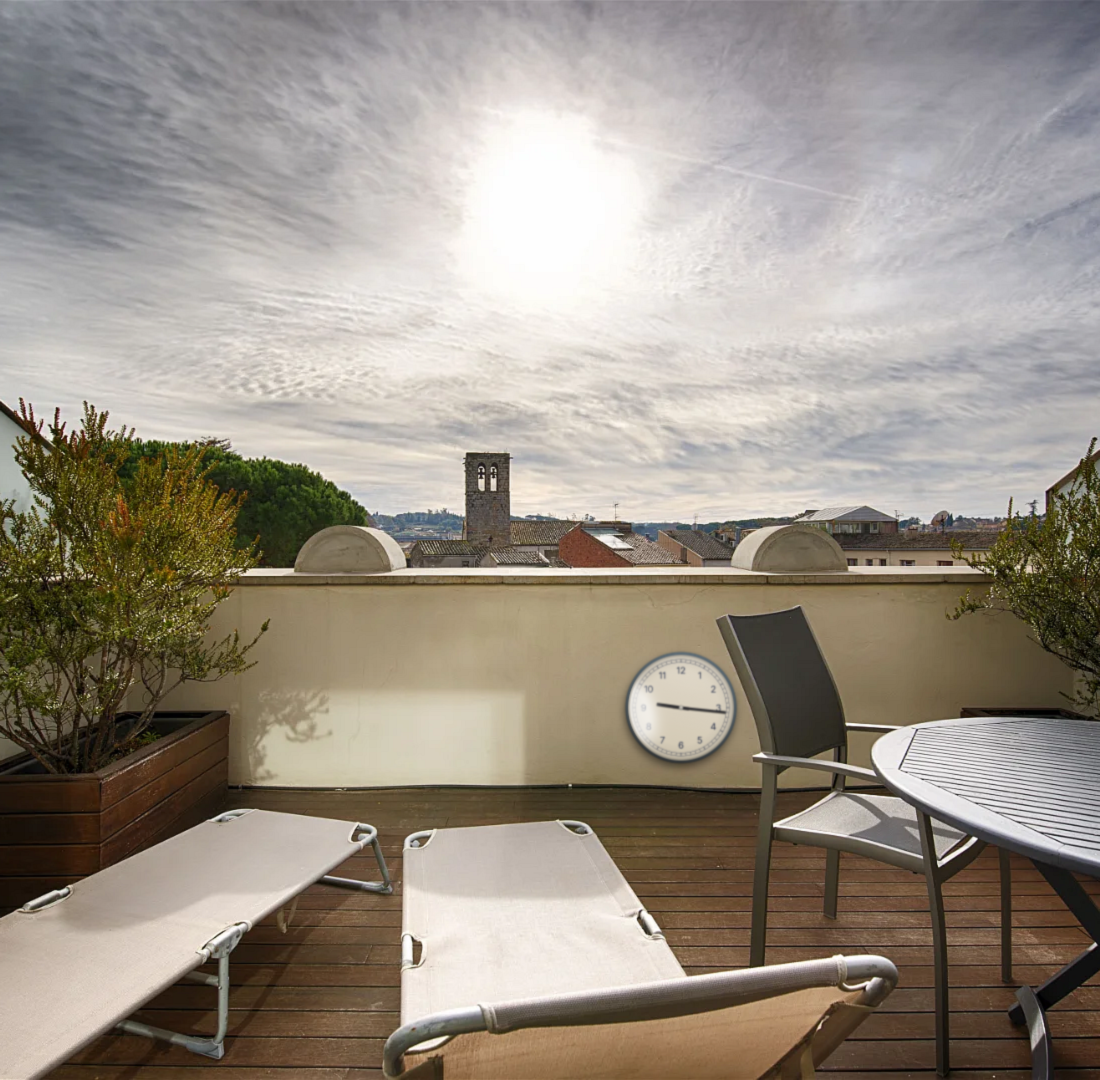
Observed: 9h16
